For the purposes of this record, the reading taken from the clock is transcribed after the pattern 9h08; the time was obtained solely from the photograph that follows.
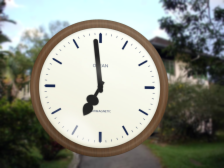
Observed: 6h59
